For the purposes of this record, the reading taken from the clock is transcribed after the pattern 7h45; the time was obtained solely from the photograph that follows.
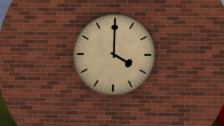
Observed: 4h00
